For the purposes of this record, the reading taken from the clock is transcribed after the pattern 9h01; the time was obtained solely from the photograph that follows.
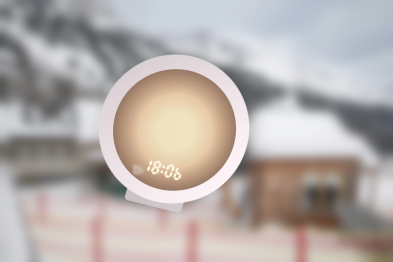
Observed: 18h06
